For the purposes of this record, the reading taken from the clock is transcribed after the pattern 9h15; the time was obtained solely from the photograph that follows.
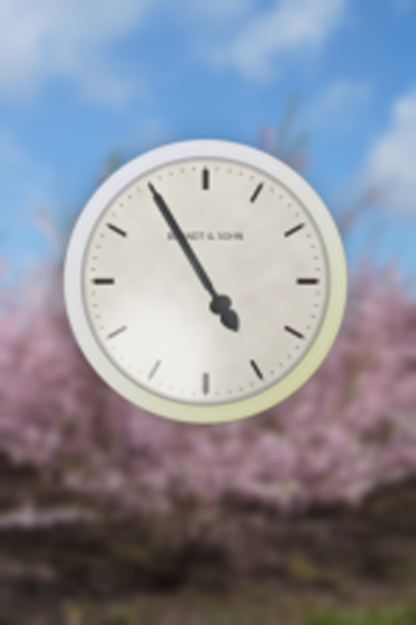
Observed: 4h55
